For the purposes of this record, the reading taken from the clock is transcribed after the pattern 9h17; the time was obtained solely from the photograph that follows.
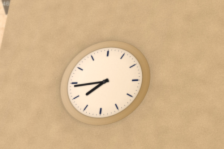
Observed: 7h44
